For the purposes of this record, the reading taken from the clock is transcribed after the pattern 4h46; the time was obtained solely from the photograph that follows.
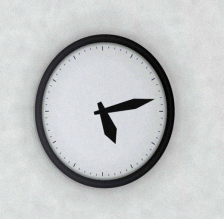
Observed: 5h13
